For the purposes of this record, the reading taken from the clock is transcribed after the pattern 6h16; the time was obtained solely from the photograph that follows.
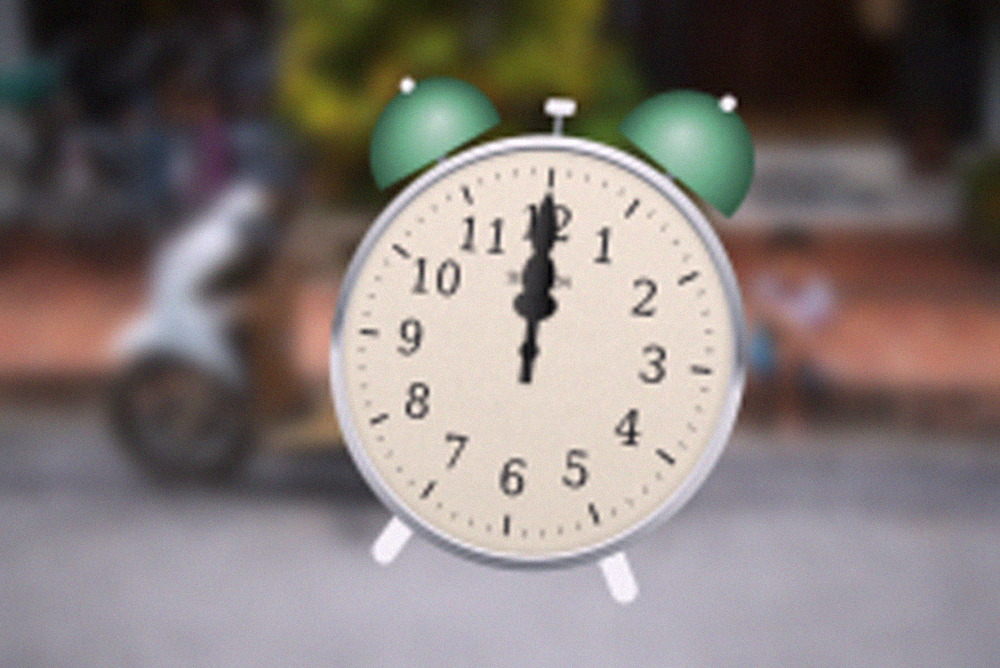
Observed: 12h00
